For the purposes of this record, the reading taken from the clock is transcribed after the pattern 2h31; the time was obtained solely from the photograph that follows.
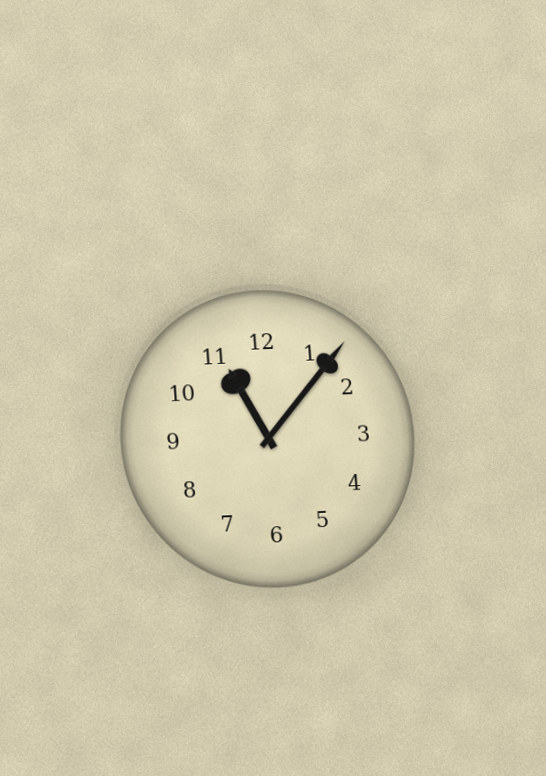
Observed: 11h07
